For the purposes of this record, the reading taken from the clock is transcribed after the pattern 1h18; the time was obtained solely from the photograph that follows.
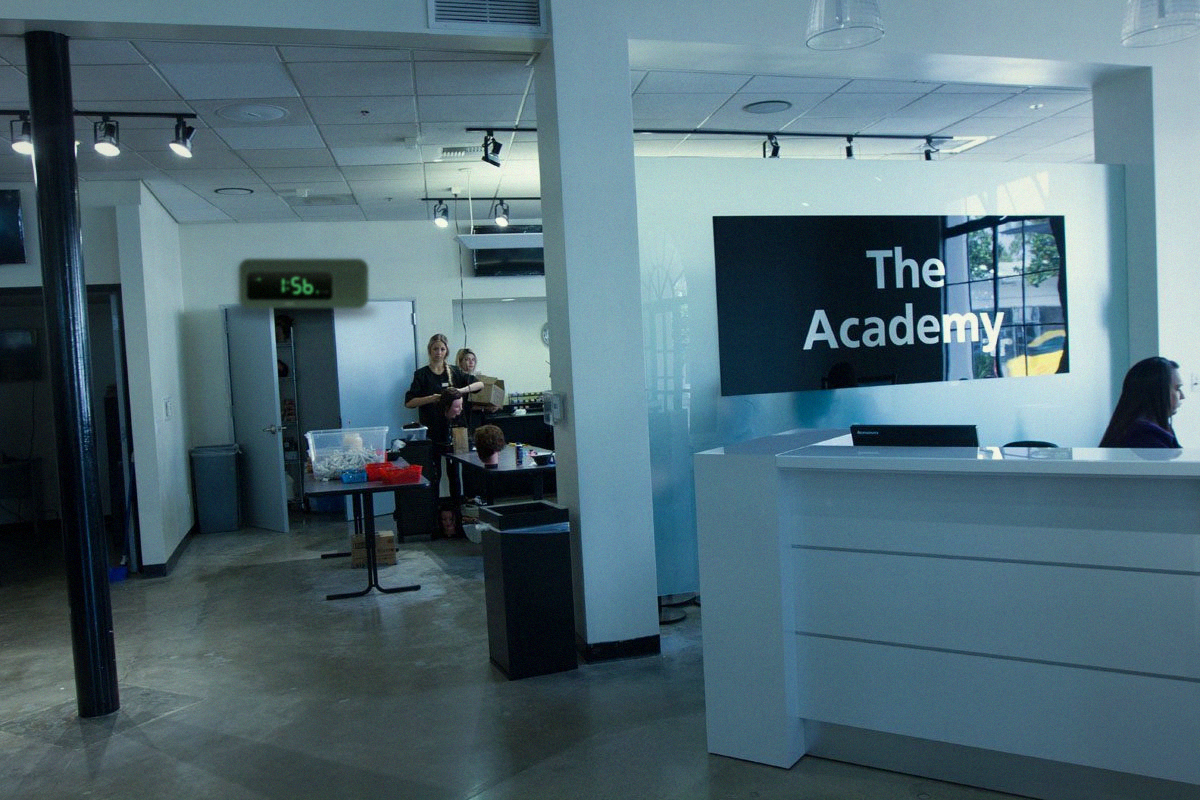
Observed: 1h56
